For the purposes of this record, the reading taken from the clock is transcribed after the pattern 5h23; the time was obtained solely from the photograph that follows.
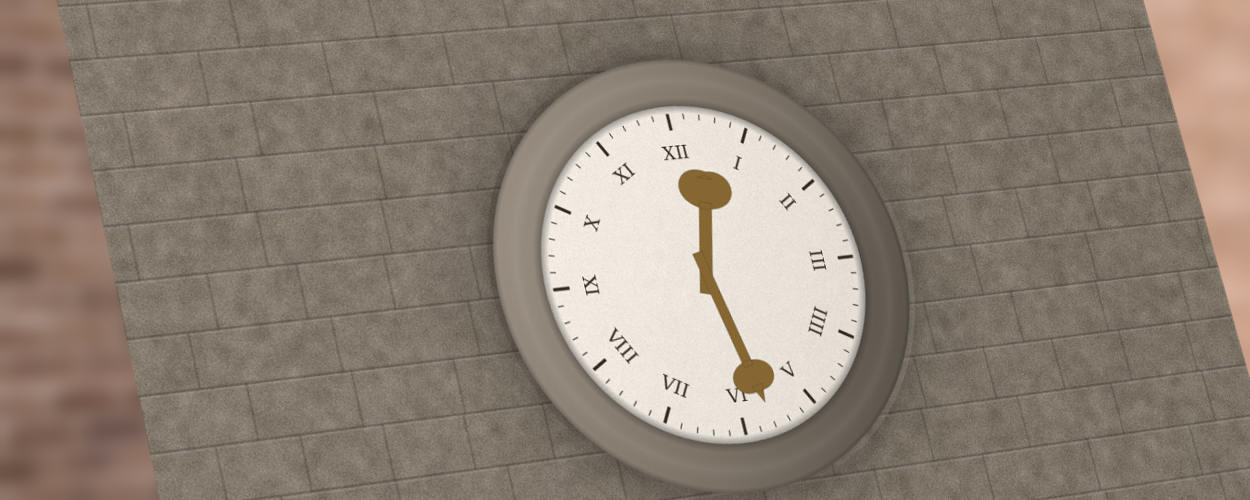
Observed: 12h28
